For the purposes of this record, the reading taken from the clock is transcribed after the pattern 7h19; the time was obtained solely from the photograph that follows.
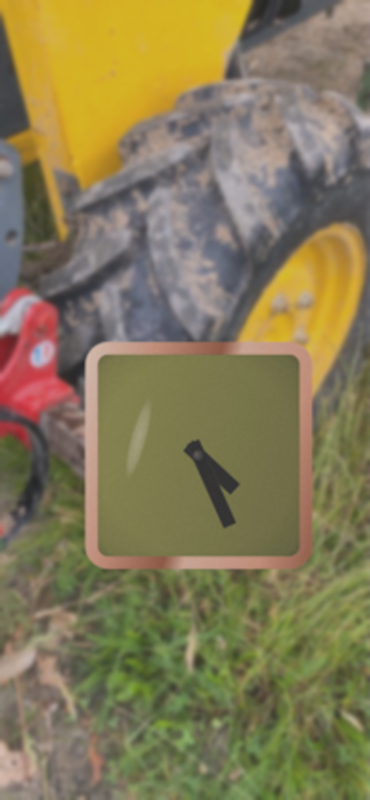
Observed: 4h26
